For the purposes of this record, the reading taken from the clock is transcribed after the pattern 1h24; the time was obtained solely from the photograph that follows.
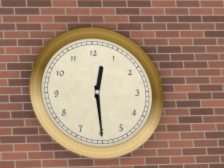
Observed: 12h30
